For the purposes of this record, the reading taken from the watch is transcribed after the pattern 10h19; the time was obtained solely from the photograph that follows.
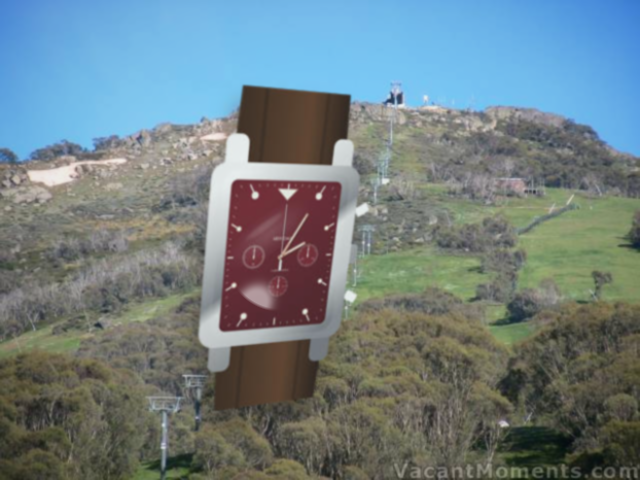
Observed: 2h05
